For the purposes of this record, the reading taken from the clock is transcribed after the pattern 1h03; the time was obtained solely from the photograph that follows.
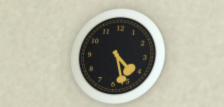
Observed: 4h27
